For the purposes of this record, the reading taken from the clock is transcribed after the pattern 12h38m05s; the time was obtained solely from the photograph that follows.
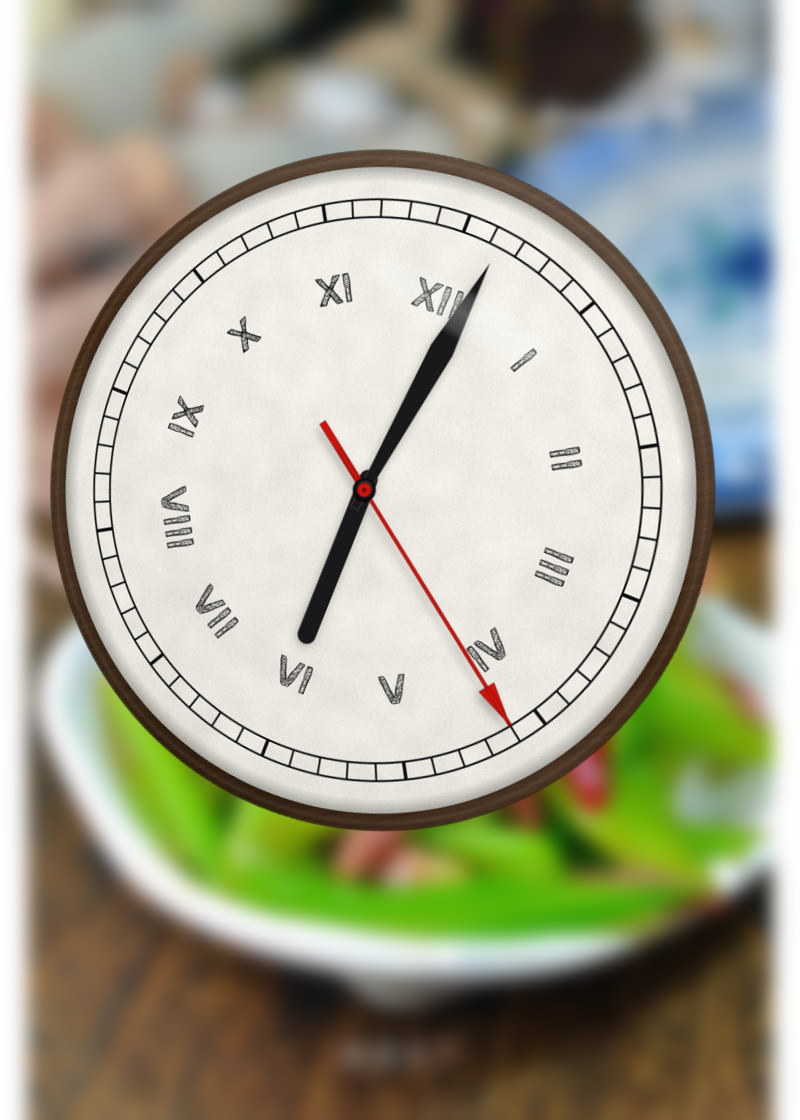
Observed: 6h01m21s
